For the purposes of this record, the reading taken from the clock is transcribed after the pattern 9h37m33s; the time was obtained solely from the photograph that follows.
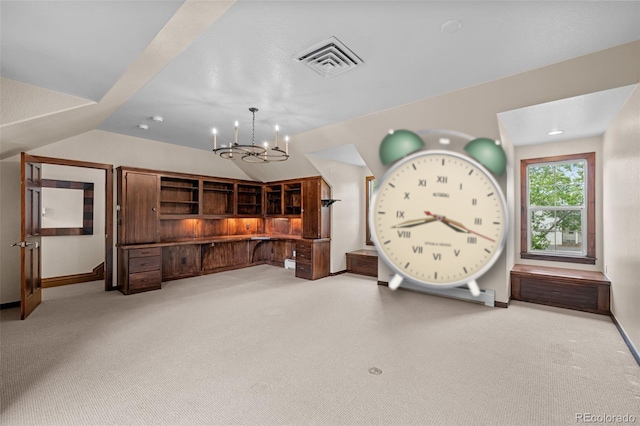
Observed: 3h42m18s
